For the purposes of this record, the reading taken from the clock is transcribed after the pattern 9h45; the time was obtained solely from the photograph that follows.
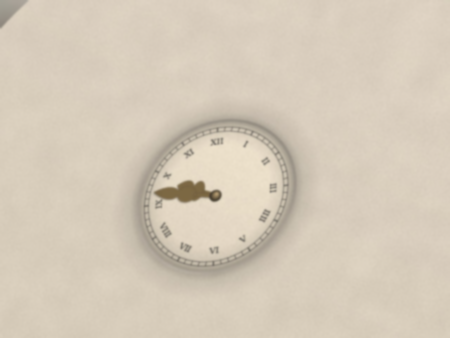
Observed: 9h47
